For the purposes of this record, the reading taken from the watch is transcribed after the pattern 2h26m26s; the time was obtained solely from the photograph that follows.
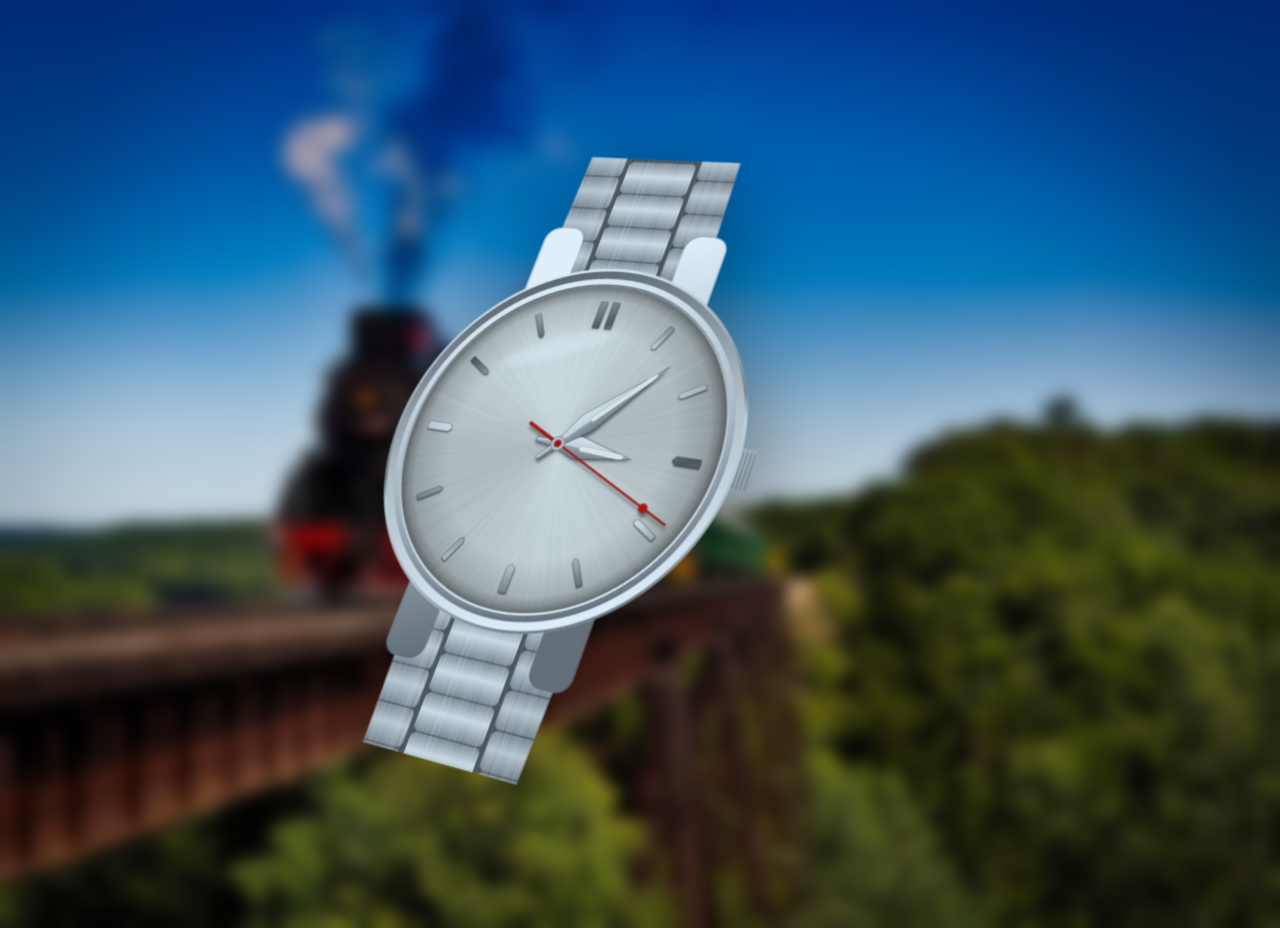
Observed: 3h07m19s
